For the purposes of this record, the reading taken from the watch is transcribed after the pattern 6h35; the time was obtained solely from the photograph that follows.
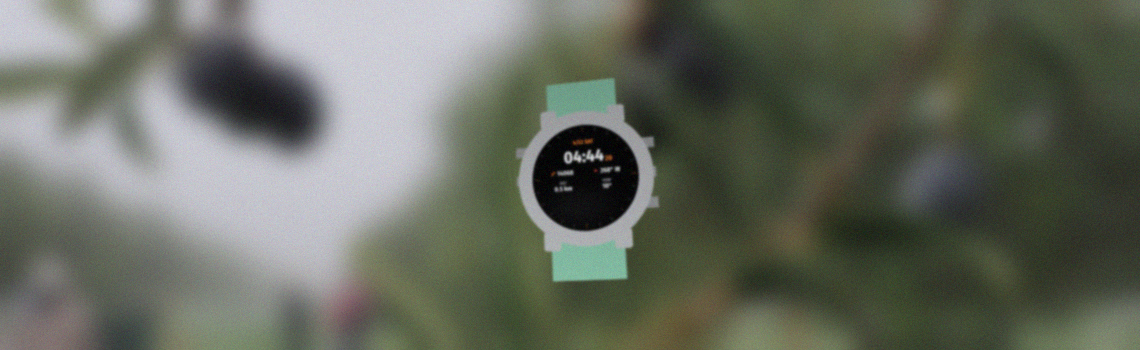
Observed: 4h44
